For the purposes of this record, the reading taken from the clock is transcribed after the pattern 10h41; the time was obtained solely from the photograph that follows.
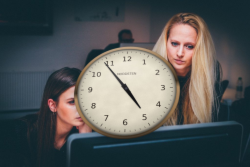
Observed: 4h54
